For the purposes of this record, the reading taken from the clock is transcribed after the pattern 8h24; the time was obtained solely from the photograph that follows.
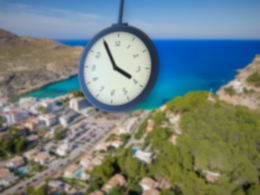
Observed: 3h55
